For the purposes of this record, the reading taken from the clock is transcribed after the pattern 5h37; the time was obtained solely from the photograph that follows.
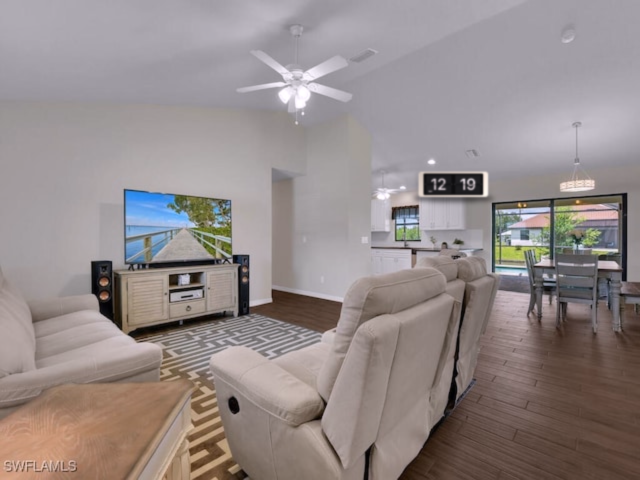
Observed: 12h19
